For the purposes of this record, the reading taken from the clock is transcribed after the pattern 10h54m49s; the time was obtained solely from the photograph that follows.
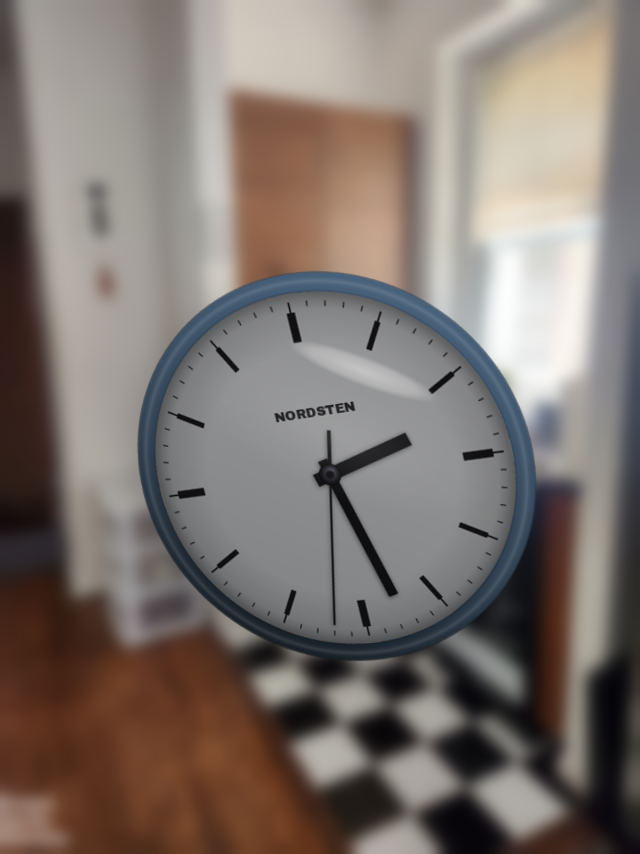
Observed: 2h27m32s
